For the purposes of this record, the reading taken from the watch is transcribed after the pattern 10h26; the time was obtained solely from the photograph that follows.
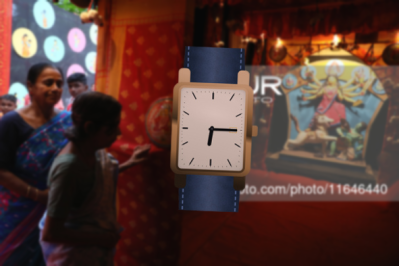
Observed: 6h15
